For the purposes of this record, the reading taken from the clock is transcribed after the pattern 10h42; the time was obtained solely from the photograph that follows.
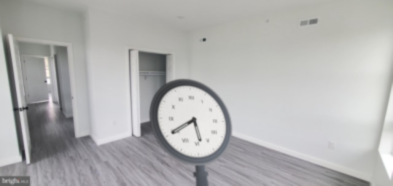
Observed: 5h40
